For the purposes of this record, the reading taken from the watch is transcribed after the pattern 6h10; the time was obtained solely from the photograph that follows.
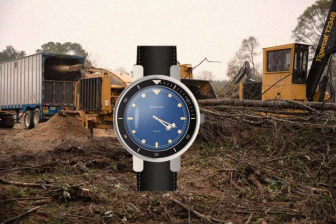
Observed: 4h19
